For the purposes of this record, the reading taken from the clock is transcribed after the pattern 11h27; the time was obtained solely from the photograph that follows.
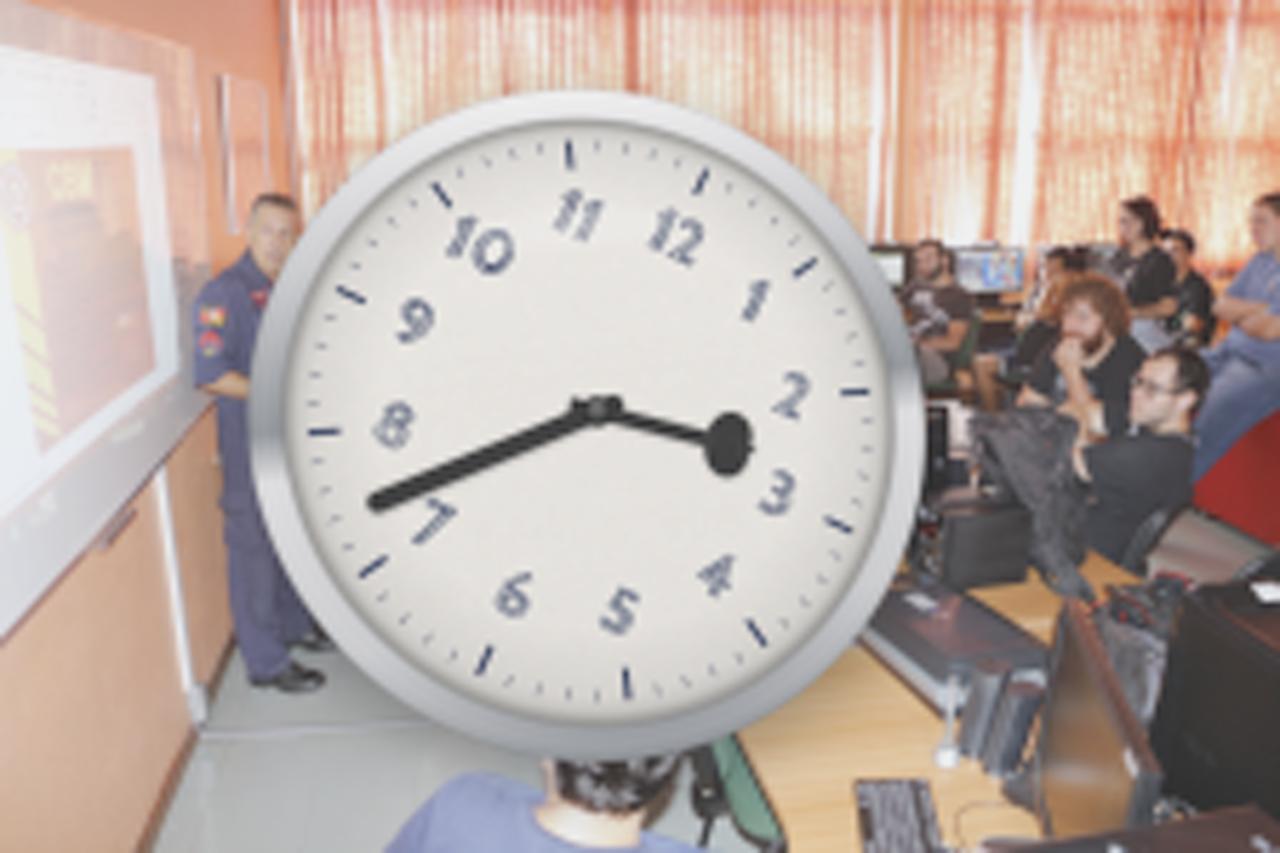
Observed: 2h37
